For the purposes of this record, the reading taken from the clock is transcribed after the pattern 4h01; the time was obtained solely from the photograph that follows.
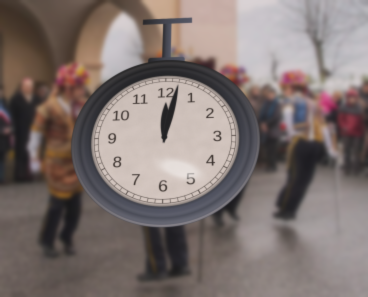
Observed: 12h02
